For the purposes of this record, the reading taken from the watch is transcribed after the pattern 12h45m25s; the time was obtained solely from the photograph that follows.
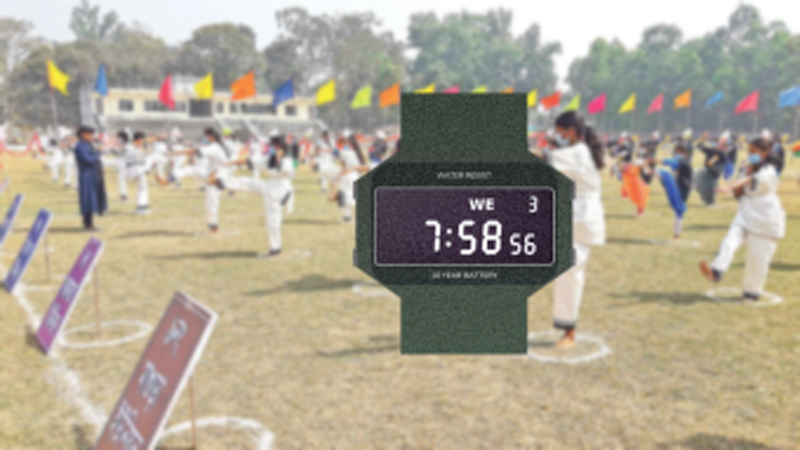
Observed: 7h58m56s
